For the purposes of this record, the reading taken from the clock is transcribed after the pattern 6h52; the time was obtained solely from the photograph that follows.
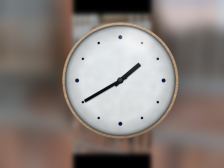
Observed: 1h40
